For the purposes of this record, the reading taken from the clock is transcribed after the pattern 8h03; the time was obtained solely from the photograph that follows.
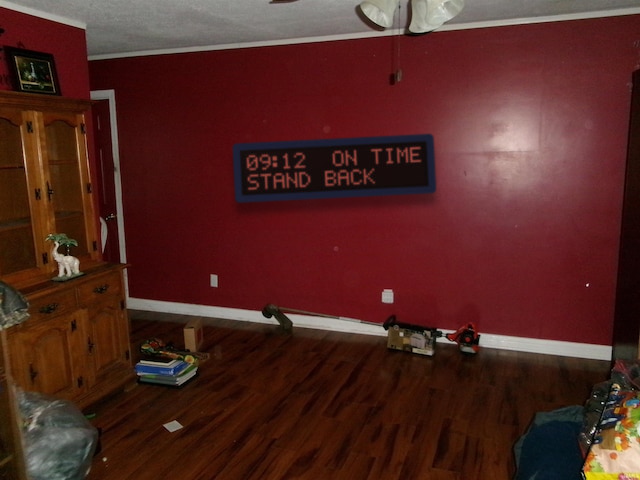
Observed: 9h12
